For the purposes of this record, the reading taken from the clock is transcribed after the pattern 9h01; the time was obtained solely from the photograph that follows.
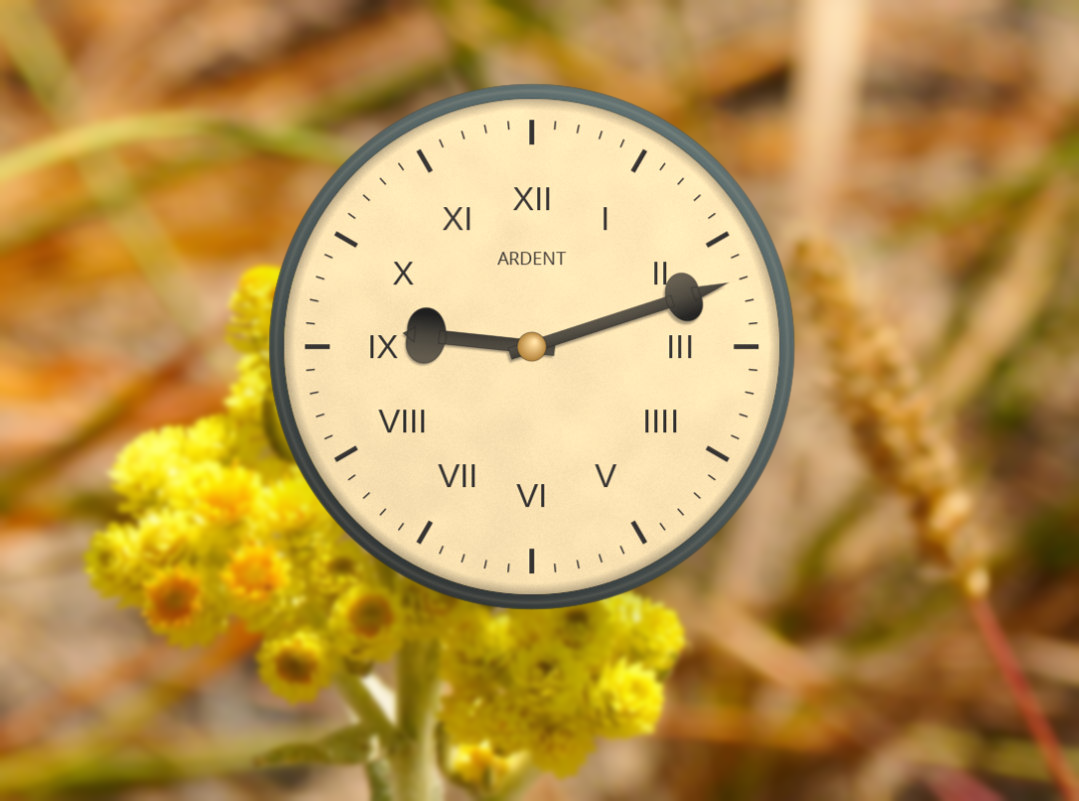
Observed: 9h12
